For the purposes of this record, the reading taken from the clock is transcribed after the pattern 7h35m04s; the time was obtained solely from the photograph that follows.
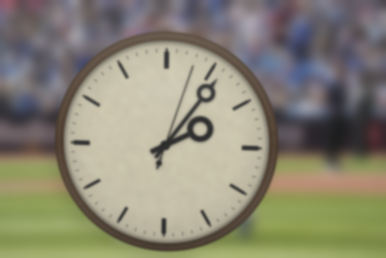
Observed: 2h06m03s
